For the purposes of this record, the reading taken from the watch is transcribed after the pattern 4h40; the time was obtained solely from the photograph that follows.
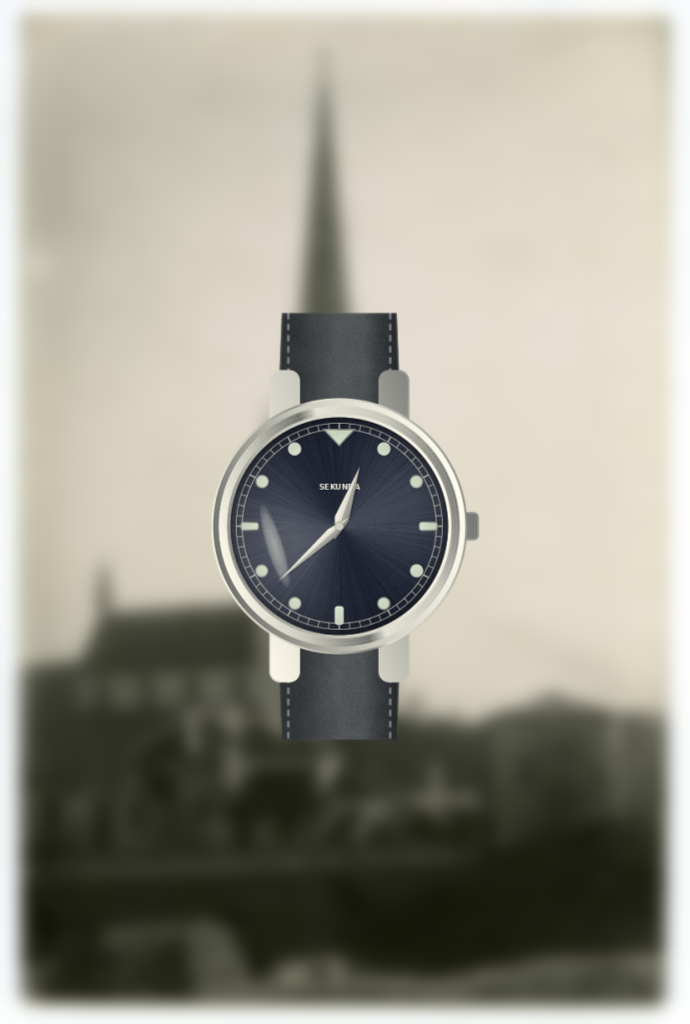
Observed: 12h38
